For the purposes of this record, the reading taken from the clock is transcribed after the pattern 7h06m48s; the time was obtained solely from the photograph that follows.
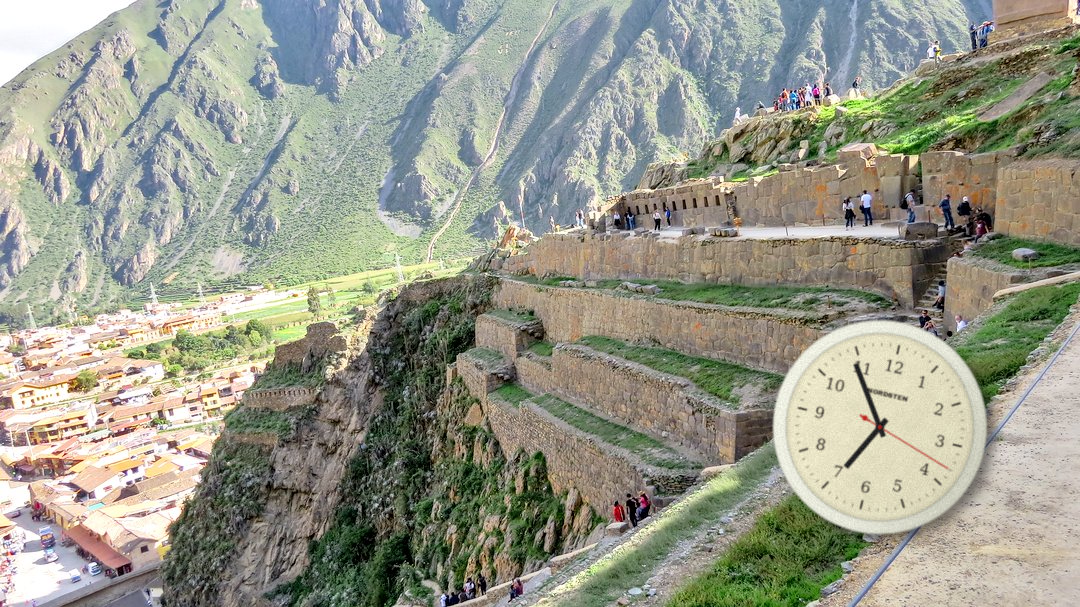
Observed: 6h54m18s
